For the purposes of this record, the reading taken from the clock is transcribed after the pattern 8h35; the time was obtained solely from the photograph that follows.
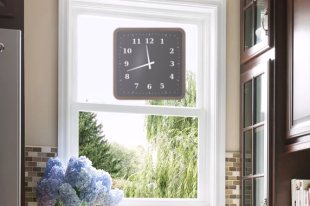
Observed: 11h42
